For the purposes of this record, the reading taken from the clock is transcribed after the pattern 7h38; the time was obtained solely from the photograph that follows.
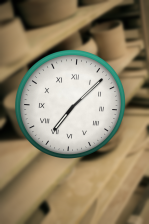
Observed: 7h07
